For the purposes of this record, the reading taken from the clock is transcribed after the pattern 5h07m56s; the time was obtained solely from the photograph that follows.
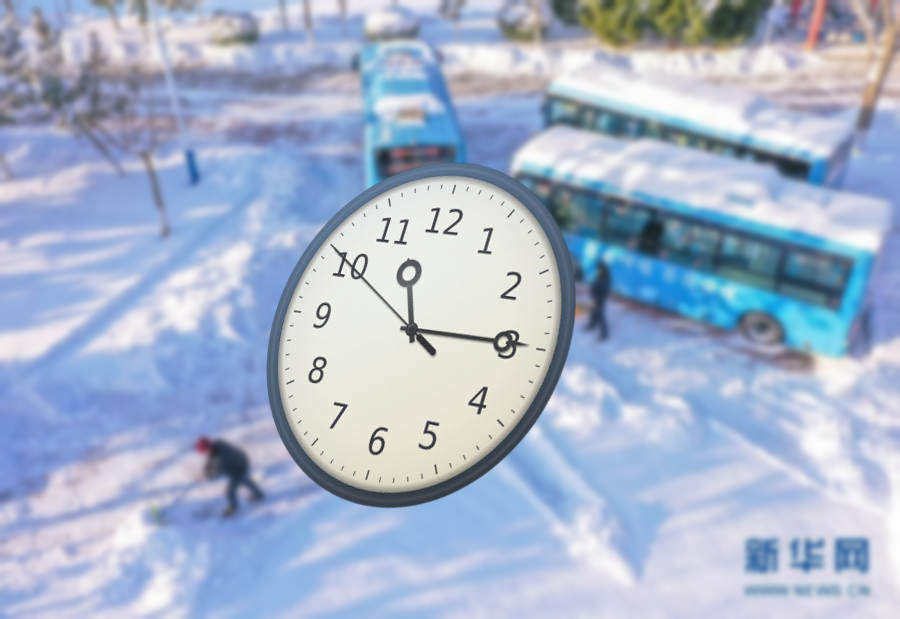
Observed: 11h14m50s
